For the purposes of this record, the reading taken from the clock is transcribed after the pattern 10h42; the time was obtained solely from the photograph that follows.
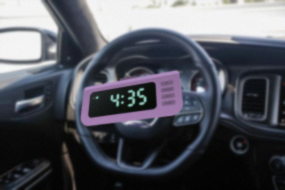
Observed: 4h35
